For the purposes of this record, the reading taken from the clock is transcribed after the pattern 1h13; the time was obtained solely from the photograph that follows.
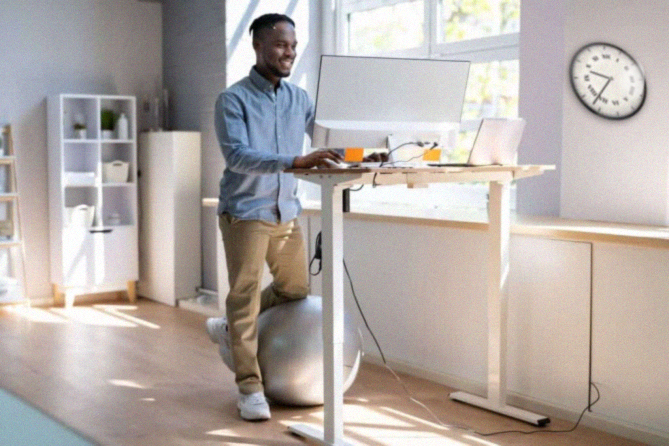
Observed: 9h37
